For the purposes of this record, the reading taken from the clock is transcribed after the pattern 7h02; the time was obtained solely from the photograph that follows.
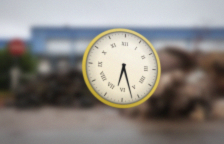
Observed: 6h27
